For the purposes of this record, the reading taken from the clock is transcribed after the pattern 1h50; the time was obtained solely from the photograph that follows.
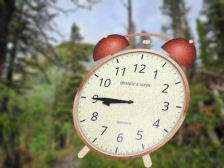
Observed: 8h45
